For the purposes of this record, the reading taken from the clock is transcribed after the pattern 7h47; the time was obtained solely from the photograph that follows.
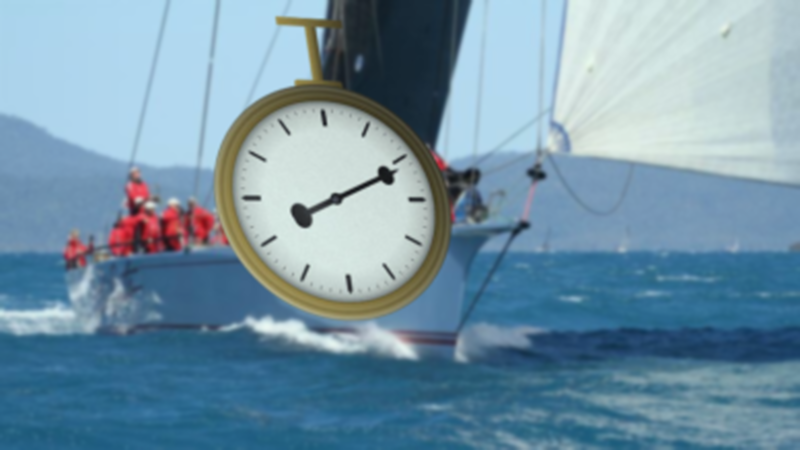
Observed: 8h11
